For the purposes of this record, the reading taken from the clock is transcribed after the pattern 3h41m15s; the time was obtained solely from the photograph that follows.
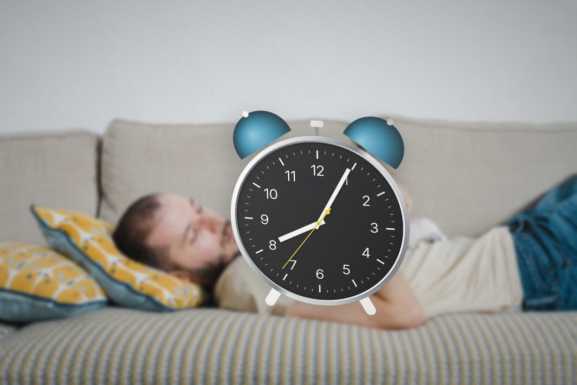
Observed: 8h04m36s
